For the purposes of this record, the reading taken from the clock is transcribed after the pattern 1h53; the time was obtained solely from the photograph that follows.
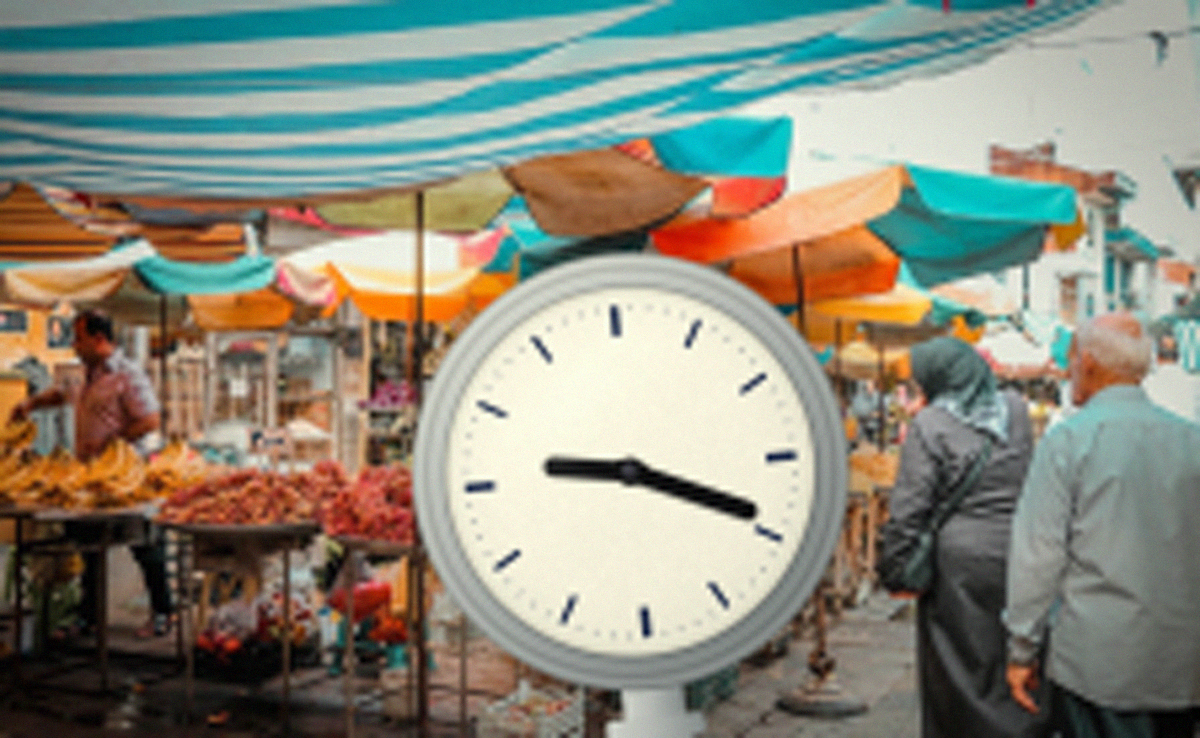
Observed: 9h19
